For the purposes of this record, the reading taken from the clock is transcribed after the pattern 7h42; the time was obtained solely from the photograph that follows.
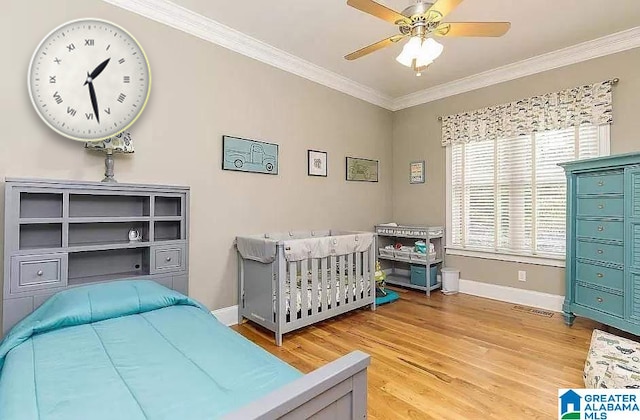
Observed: 1h28
